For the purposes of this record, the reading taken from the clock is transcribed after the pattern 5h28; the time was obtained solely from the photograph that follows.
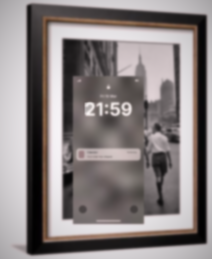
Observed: 21h59
